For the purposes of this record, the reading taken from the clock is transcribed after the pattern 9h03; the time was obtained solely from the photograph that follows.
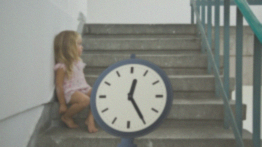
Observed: 12h25
